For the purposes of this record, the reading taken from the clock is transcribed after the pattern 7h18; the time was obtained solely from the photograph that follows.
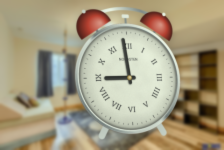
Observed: 8h59
